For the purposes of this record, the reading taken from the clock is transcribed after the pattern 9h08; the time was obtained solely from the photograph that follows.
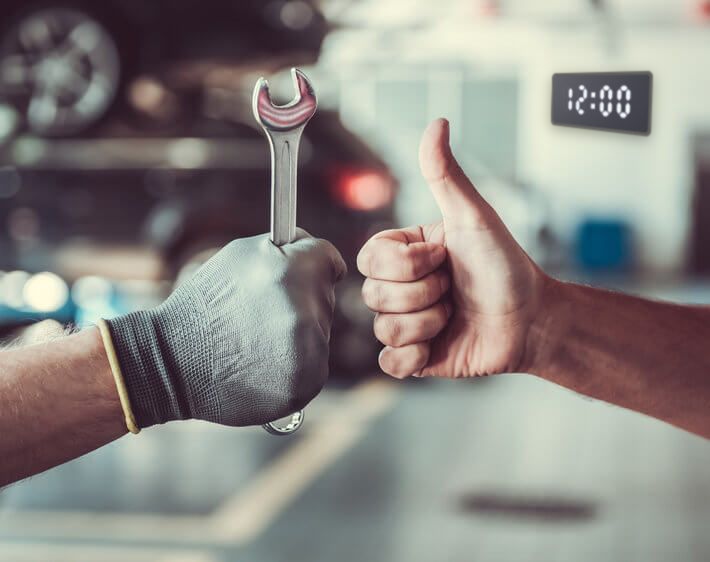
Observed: 12h00
